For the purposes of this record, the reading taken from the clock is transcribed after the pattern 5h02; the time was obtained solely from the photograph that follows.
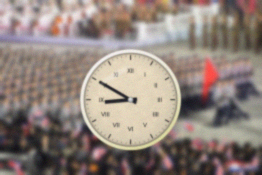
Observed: 8h50
